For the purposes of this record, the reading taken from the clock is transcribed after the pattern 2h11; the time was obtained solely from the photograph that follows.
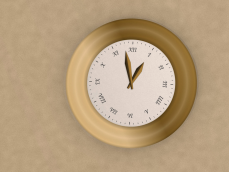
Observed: 12h58
